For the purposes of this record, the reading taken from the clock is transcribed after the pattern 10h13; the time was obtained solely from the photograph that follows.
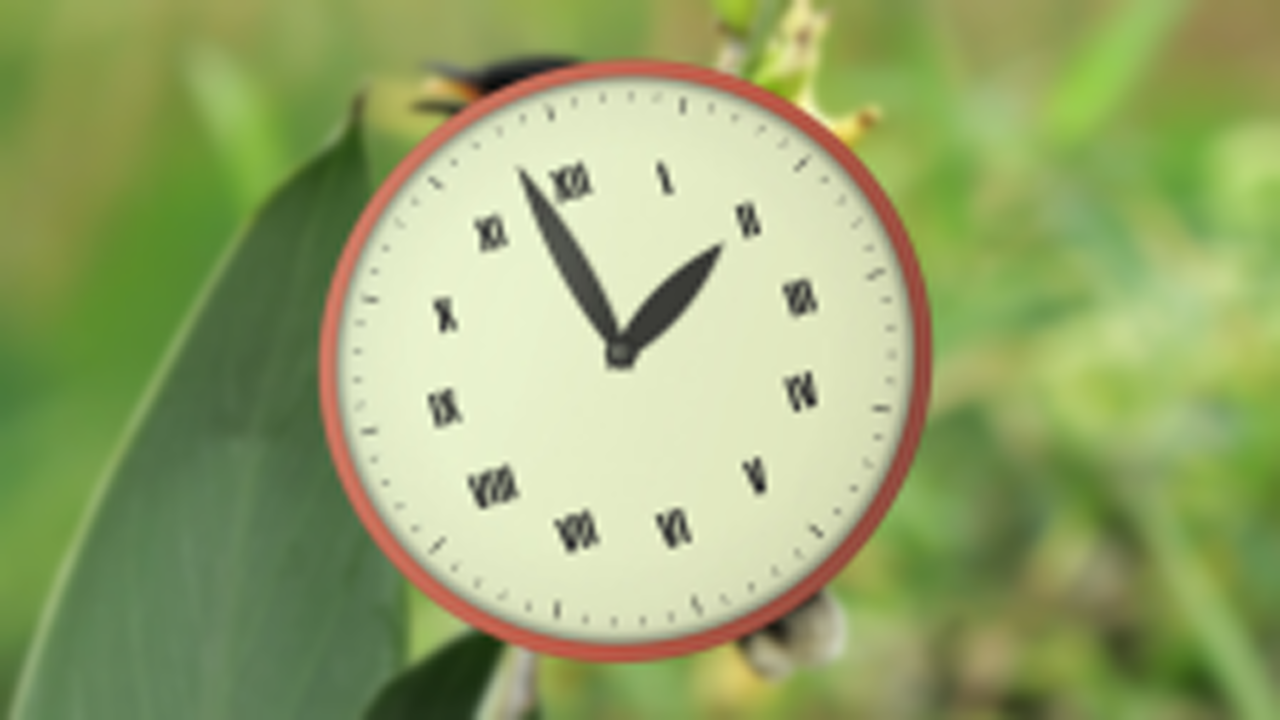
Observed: 1h58
